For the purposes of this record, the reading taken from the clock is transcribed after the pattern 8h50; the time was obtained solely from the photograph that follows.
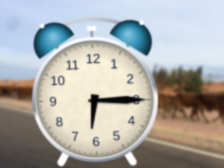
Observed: 6h15
